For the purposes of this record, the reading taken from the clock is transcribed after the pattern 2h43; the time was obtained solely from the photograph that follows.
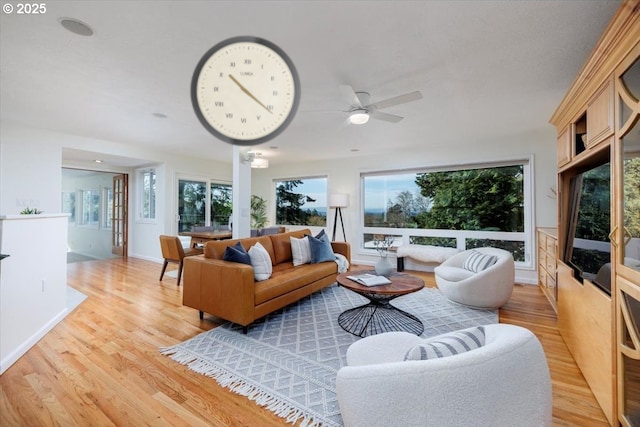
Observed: 10h21
